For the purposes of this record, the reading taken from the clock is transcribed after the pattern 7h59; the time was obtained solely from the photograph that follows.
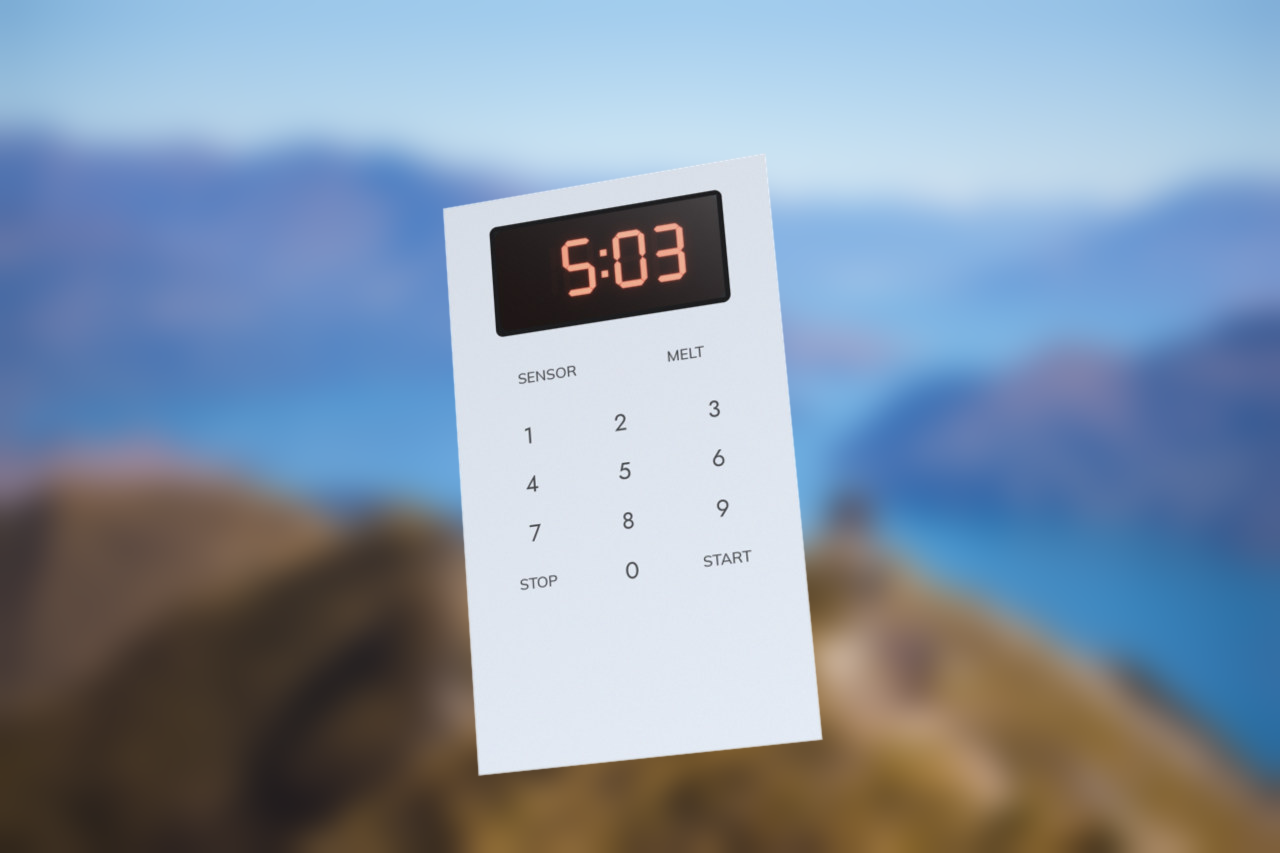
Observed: 5h03
